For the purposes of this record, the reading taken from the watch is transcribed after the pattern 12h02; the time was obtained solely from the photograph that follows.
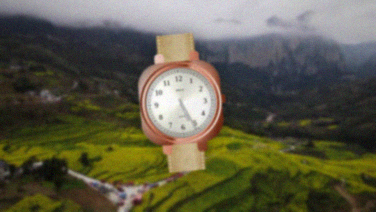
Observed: 5h26
